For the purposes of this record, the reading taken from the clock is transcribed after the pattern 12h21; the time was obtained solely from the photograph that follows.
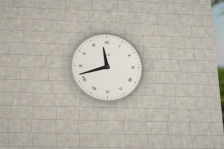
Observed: 11h42
